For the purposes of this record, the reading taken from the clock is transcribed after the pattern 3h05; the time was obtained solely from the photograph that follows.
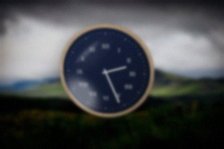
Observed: 2h26
